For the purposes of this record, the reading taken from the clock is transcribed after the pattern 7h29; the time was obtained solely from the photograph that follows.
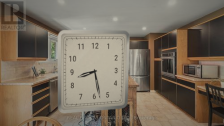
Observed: 8h28
